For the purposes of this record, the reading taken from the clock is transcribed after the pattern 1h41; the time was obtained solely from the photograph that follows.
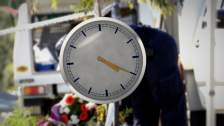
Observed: 4h20
